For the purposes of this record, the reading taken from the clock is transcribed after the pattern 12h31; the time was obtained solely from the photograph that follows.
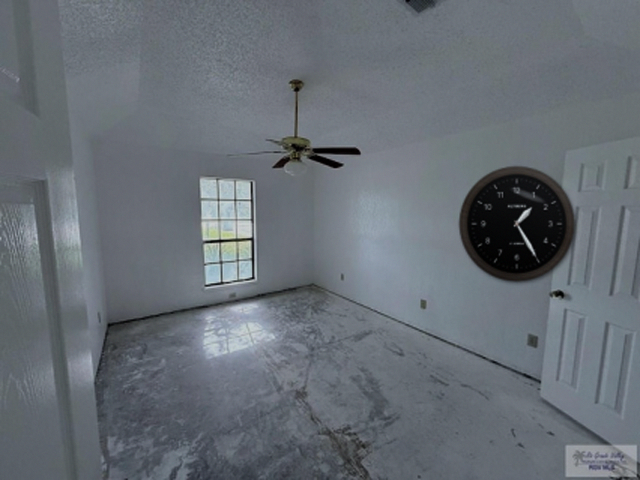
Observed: 1h25
